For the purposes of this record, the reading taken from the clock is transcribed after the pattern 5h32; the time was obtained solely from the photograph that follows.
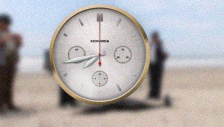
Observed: 7h43
